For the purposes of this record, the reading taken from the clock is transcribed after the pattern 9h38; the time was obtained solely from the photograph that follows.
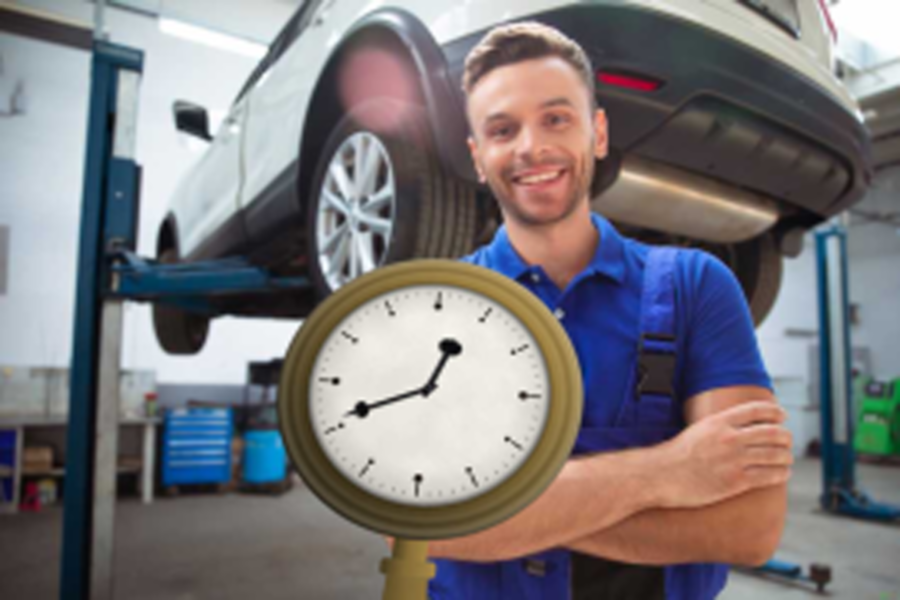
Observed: 12h41
